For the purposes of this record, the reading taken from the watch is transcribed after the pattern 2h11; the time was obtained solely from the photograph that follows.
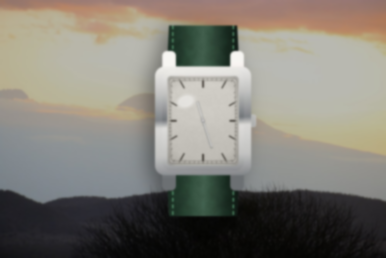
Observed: 11h27
